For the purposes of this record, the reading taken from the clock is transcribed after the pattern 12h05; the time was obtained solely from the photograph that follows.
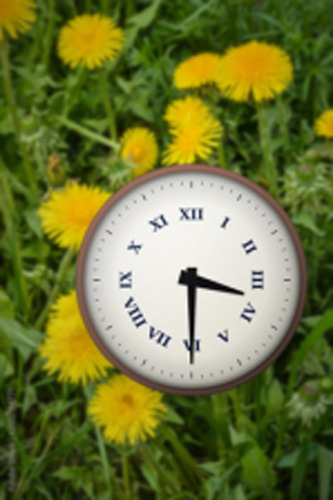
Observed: 3h30
